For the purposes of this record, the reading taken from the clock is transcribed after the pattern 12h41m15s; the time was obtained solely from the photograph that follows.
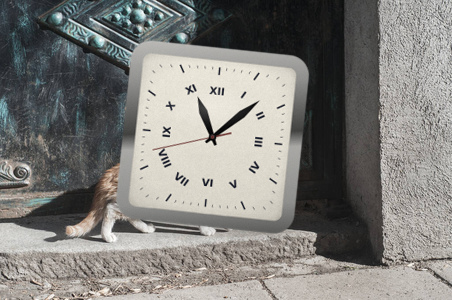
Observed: 11h07m42s
